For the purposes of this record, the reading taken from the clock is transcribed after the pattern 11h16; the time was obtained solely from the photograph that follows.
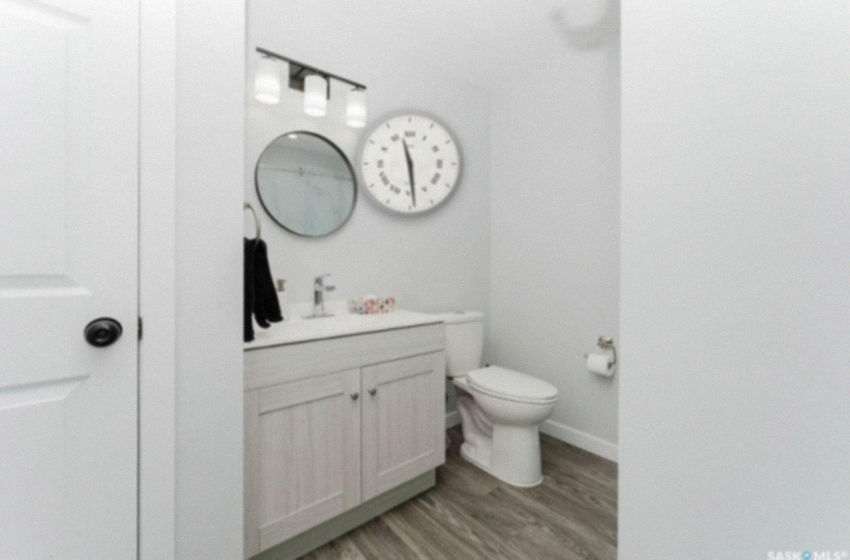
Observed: 11h29
